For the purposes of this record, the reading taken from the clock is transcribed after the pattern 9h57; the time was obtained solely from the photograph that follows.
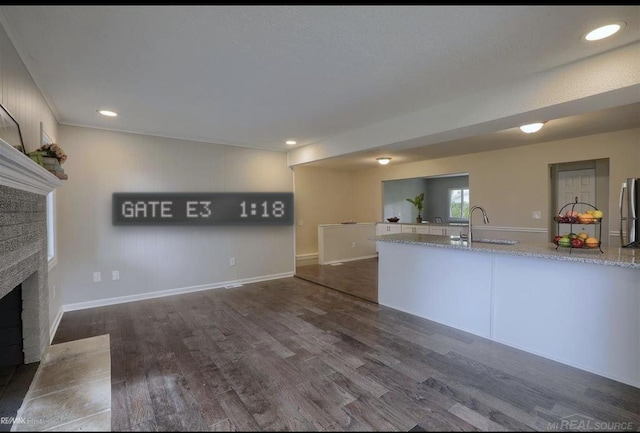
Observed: 1h18
